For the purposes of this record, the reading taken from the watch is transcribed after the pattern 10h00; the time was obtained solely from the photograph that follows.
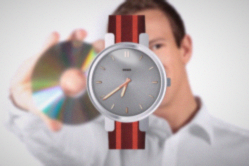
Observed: 6h39
